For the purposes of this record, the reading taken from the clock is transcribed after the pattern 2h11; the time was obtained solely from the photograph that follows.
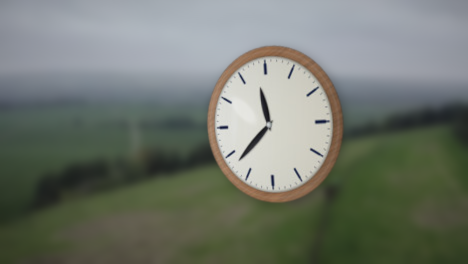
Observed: 11h38
